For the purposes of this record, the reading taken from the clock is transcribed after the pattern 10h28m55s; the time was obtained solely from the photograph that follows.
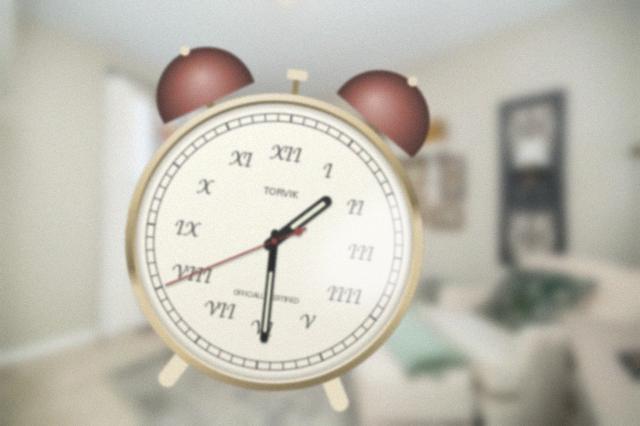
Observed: 1h29m40s
